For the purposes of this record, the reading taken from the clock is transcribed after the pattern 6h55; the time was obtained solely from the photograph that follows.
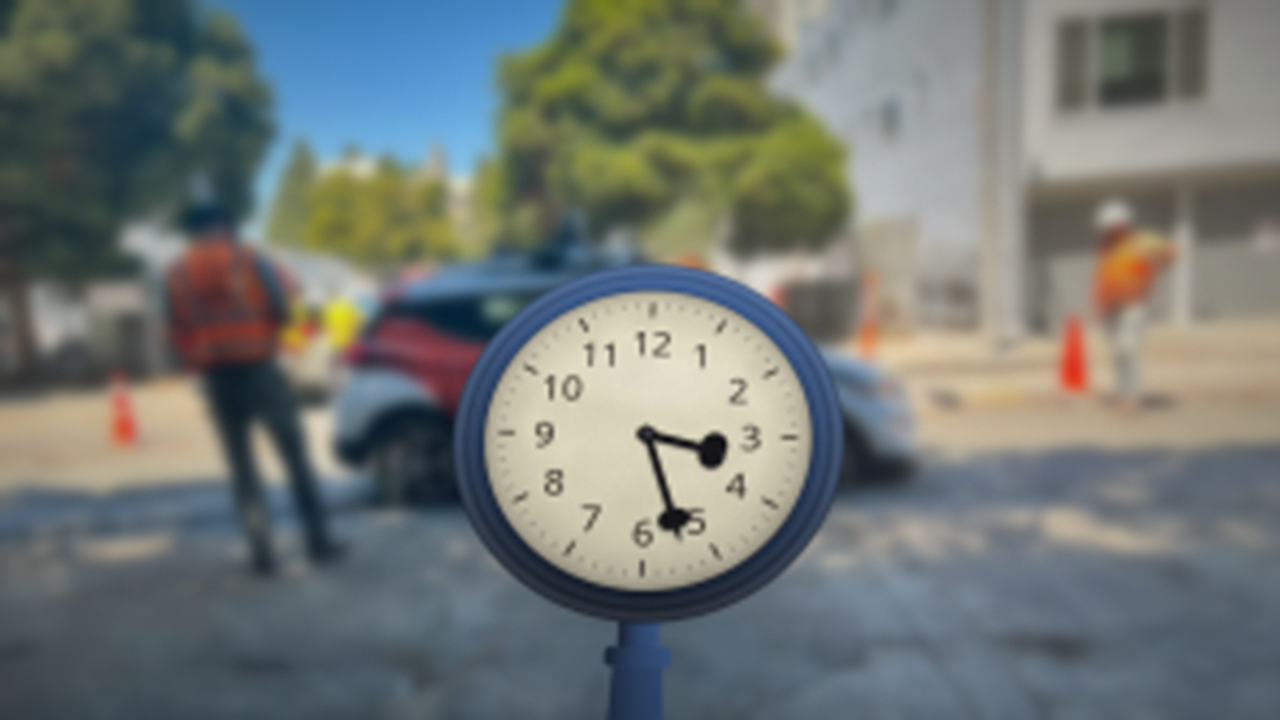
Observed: 3h27
